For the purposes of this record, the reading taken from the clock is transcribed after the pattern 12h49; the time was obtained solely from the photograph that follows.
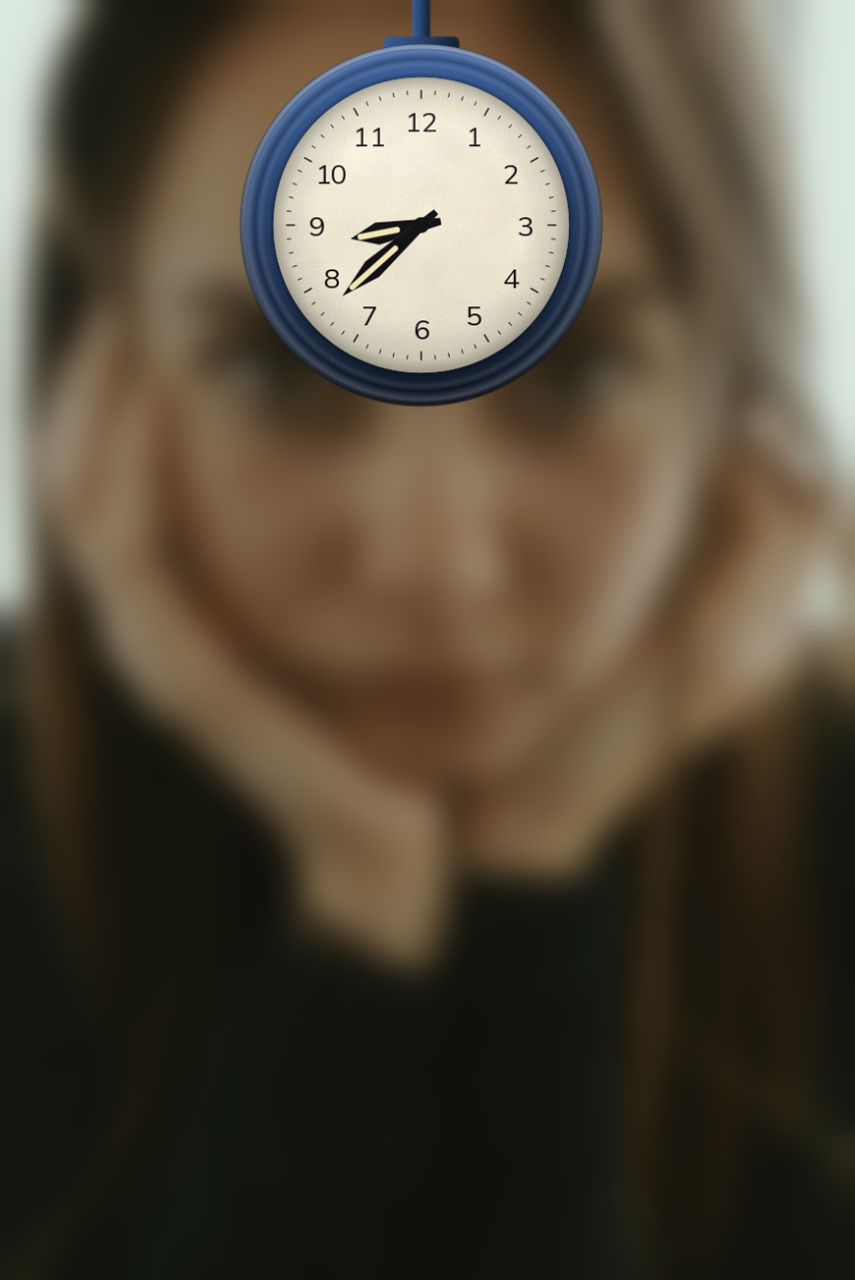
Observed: 8h38
